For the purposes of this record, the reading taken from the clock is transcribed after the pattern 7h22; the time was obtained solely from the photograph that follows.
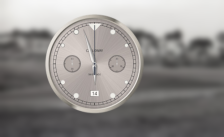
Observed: 5h57
